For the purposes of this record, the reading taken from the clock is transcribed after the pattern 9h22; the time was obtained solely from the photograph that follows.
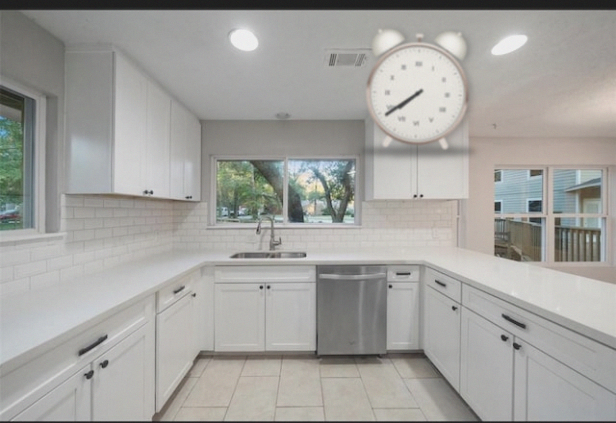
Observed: 7h39
